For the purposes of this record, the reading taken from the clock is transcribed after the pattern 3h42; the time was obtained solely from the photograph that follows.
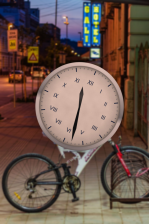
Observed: 11h28
